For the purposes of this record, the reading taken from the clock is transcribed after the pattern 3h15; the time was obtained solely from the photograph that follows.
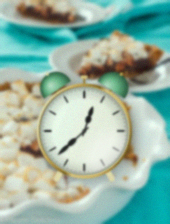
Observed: 12h38
